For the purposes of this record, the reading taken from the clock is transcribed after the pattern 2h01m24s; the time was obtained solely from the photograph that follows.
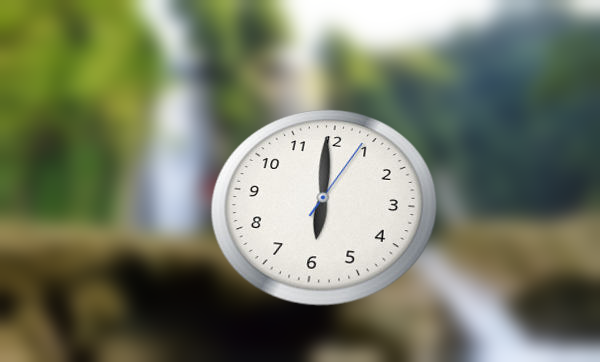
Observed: 5h59m04s
